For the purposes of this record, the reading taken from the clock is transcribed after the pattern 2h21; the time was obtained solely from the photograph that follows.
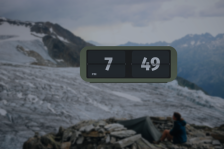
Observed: 7h49
